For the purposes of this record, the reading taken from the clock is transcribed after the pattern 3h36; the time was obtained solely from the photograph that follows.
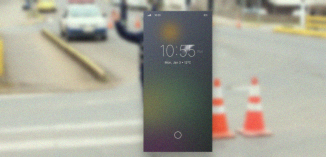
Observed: 10h55
